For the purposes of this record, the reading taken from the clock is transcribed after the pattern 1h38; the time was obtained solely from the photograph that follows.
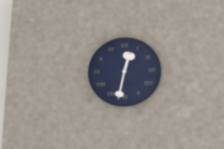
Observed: 12h32
